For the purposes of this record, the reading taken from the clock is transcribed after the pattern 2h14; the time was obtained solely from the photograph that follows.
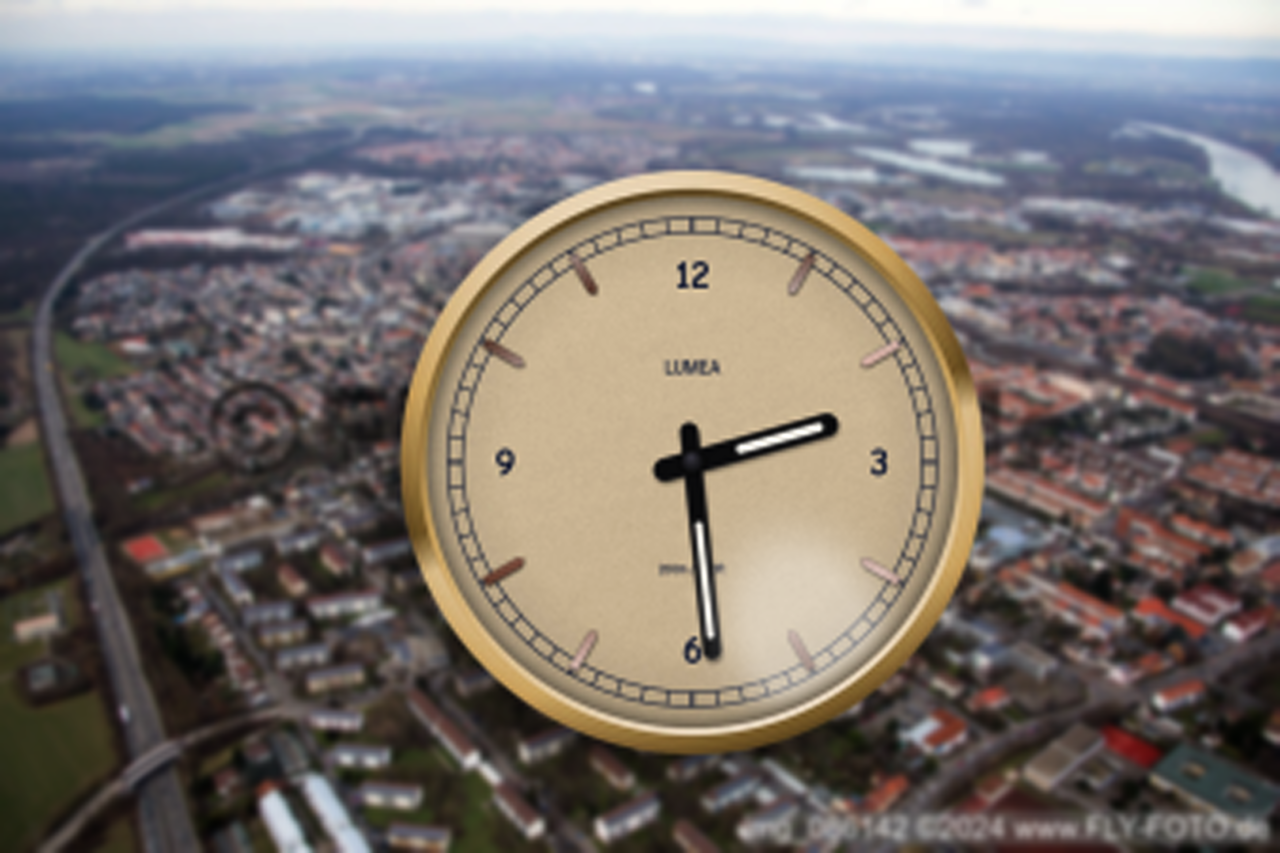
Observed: 2h29
